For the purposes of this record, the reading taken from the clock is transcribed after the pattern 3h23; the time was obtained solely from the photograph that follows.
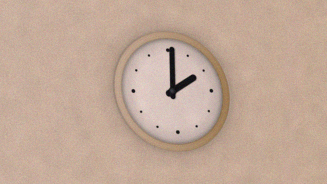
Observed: 2h01
